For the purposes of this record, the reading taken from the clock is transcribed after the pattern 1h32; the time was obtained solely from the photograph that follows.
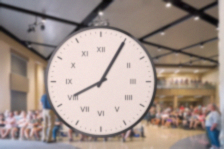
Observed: 8h05
